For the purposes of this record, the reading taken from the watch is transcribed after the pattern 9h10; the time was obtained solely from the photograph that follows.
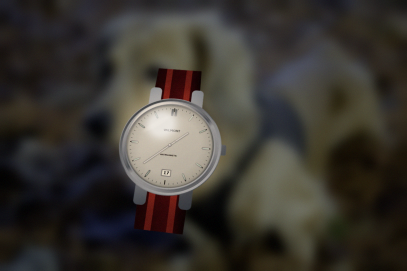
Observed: 1h38
